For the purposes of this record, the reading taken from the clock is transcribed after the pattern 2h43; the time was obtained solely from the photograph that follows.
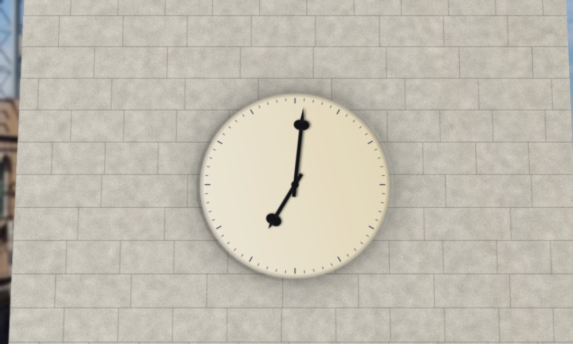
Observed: 7h01
